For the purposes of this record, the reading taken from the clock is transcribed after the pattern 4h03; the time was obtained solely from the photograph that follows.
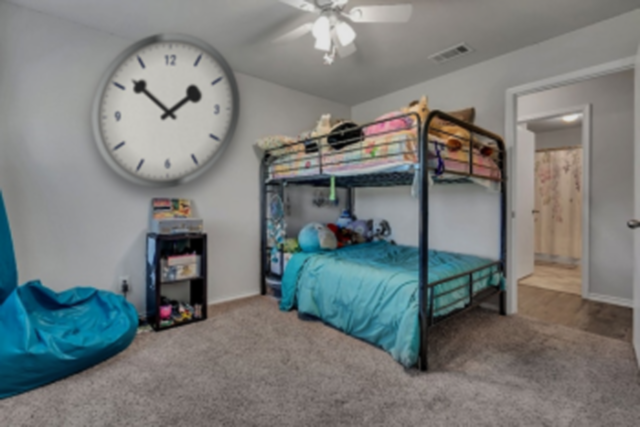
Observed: 1h52
